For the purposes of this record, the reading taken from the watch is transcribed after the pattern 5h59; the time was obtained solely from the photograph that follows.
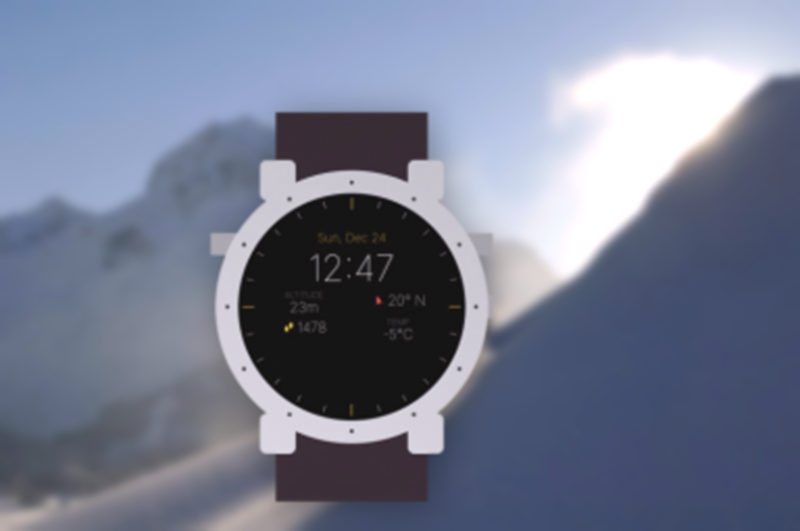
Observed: 12h47
